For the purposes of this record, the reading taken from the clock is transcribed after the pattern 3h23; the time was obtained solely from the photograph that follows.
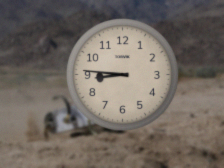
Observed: 8h46
